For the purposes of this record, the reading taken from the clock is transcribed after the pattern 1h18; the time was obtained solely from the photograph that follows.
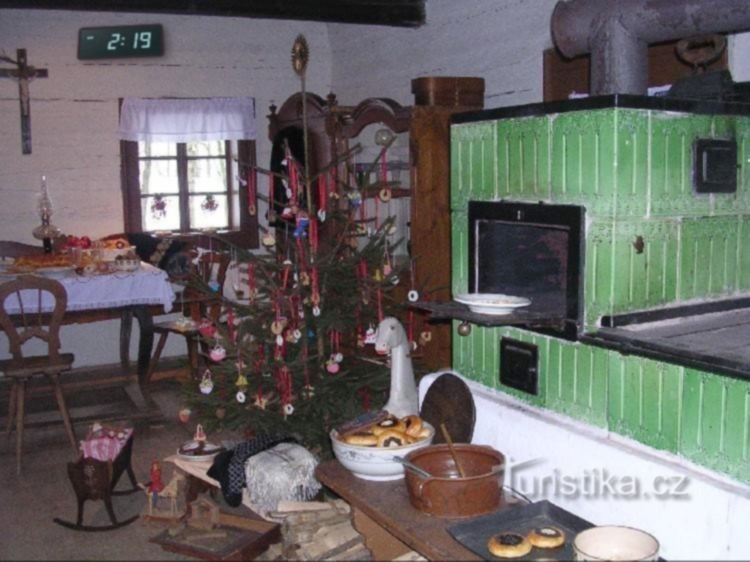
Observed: 2h19
